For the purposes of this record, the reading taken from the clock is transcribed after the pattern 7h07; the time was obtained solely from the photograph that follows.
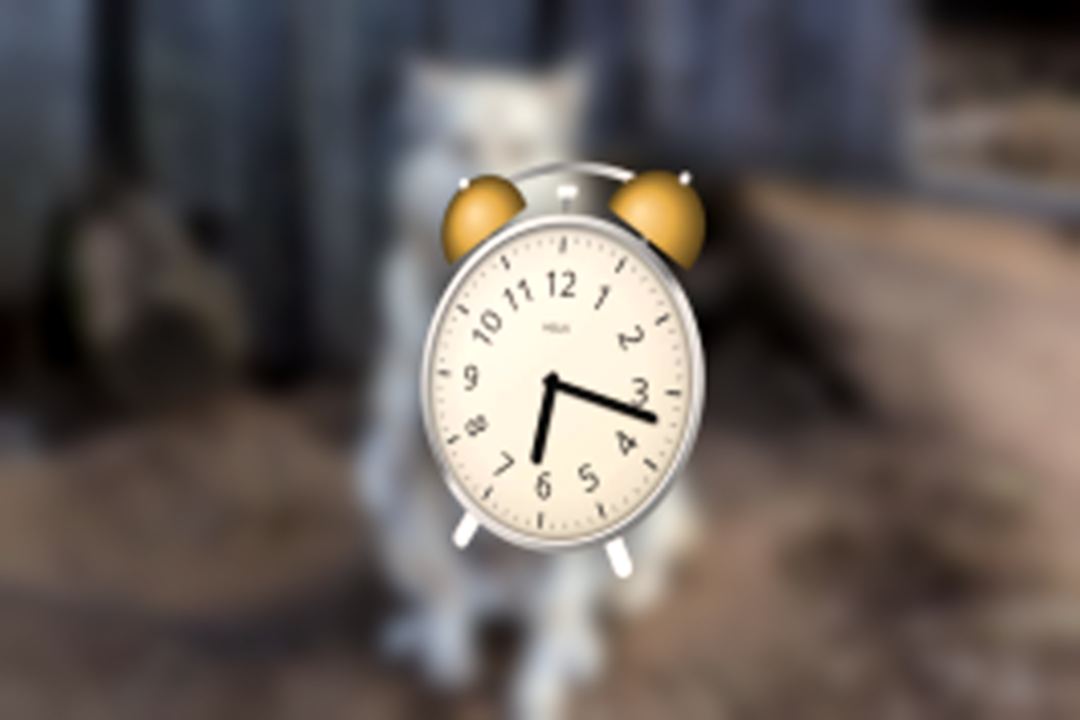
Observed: 6h17
